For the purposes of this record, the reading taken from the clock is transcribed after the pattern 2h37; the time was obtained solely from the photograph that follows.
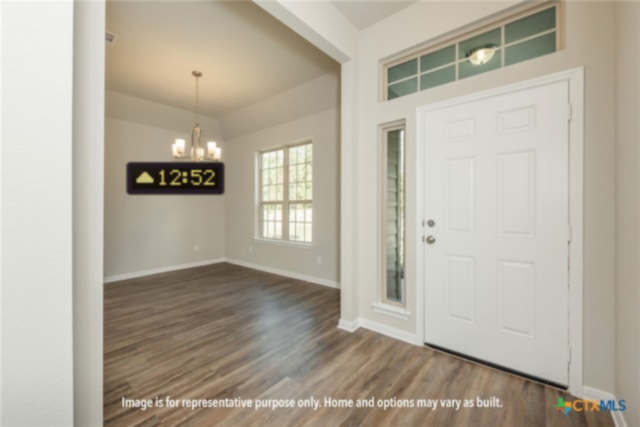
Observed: 12h52
